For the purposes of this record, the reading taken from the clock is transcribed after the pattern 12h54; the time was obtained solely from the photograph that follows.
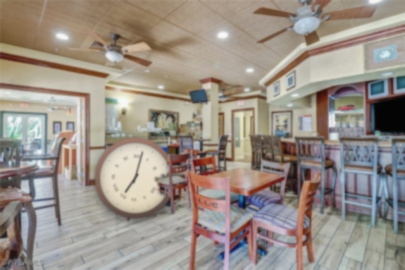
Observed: 7h02
